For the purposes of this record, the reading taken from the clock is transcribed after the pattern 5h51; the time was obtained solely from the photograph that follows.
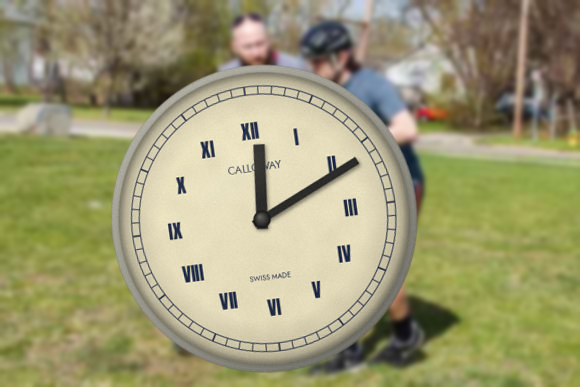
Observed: 12h11
